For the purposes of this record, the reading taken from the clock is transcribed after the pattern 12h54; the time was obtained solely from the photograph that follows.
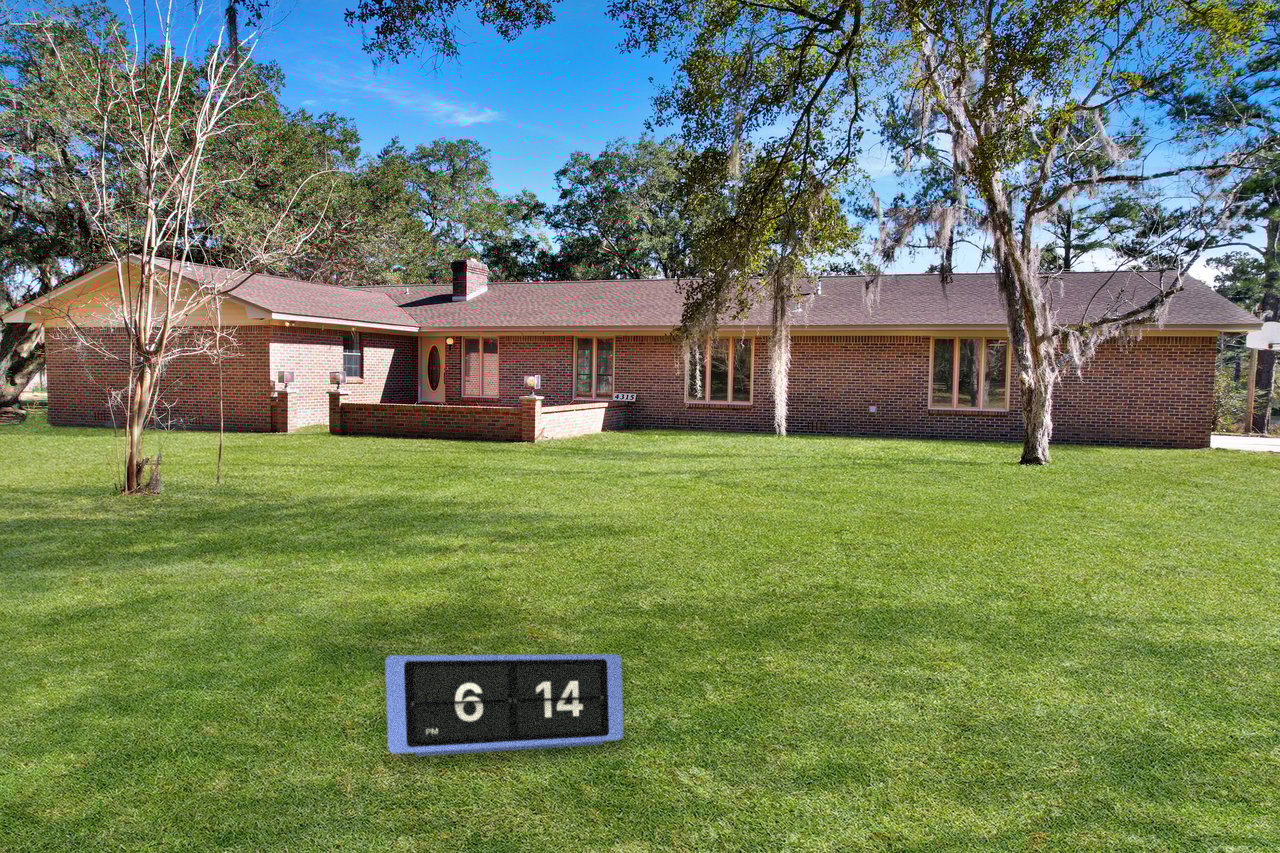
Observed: 6h14
